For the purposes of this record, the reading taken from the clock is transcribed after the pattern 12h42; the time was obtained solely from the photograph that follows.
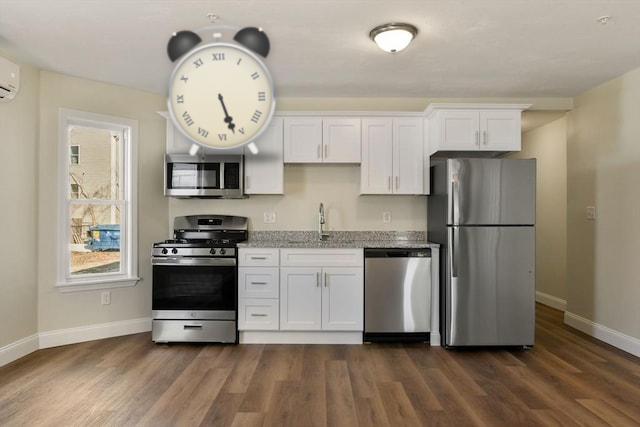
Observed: 5h27
